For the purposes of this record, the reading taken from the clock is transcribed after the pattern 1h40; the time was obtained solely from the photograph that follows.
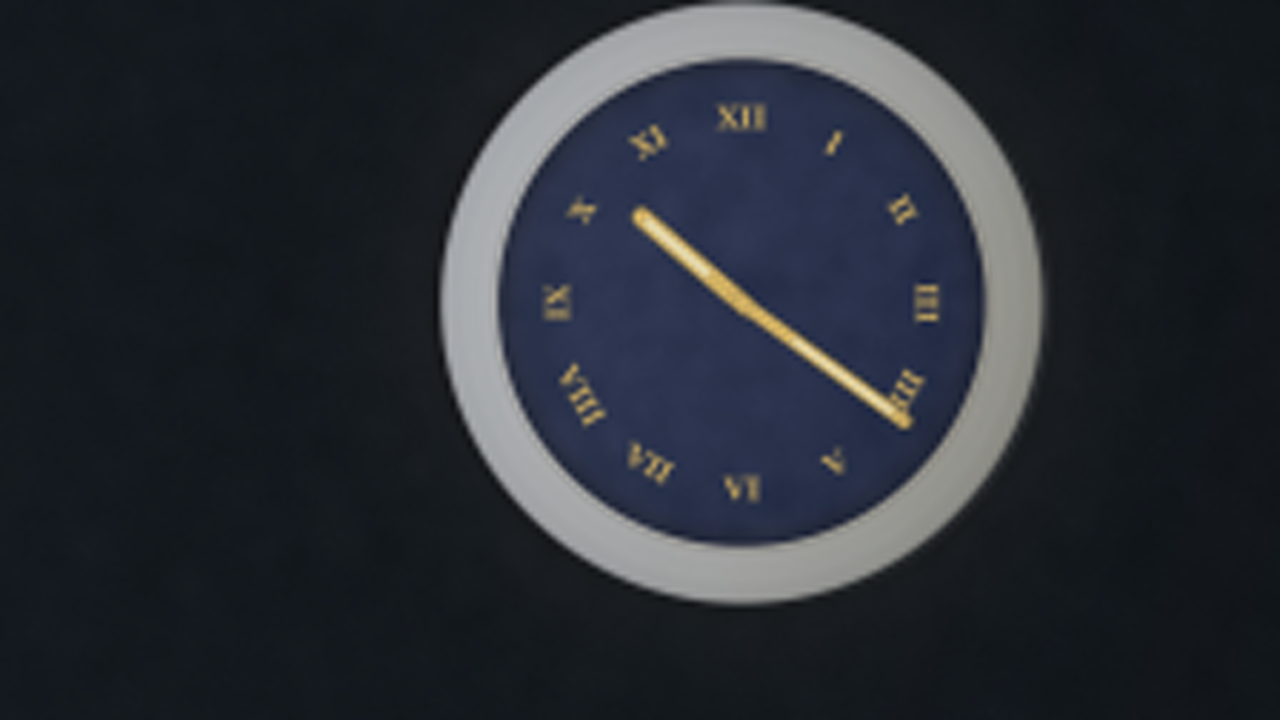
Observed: 10h21
